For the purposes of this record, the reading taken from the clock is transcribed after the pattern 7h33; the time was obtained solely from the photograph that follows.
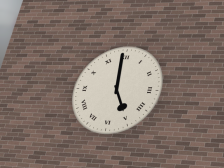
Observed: 4h59
